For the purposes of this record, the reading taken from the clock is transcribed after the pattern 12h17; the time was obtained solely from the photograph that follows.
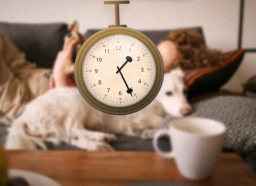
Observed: 1h26
